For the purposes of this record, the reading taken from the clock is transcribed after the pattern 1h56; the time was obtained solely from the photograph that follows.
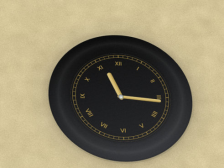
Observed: 11h16
